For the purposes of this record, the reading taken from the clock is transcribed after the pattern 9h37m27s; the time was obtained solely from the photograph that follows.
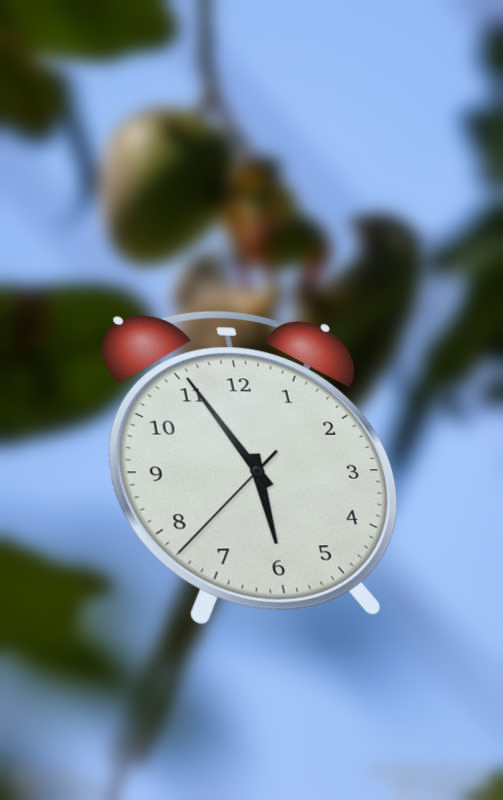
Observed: 5h55m38s
